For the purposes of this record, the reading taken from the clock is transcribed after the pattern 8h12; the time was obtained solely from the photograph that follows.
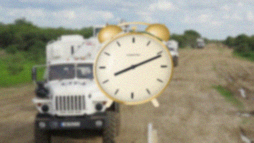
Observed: 8h11
